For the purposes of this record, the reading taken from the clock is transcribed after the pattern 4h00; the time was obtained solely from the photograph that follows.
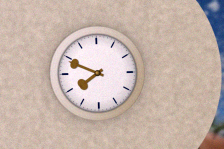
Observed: 7h49
